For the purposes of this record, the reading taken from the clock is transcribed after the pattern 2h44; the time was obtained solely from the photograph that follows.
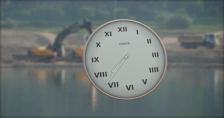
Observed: 7h37
